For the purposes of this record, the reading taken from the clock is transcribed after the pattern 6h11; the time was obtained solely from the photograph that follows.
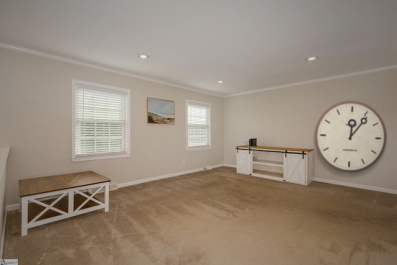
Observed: 12h06
